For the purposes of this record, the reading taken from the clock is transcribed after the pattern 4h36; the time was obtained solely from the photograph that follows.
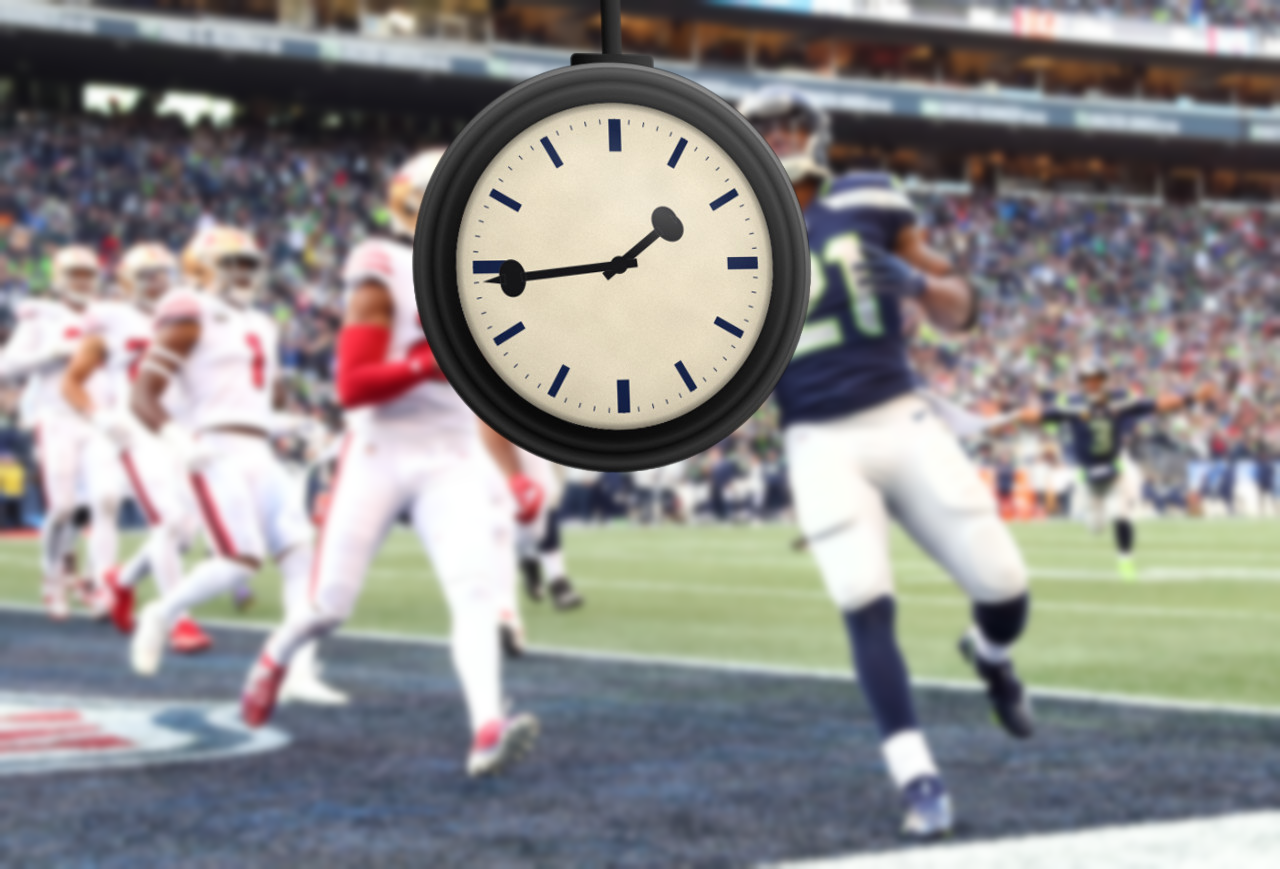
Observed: 1h44
